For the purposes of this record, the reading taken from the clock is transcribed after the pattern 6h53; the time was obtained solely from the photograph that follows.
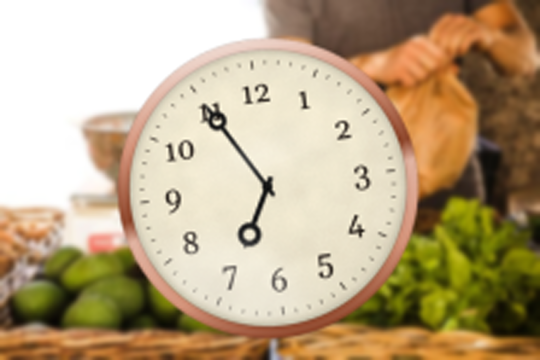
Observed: 6h55
